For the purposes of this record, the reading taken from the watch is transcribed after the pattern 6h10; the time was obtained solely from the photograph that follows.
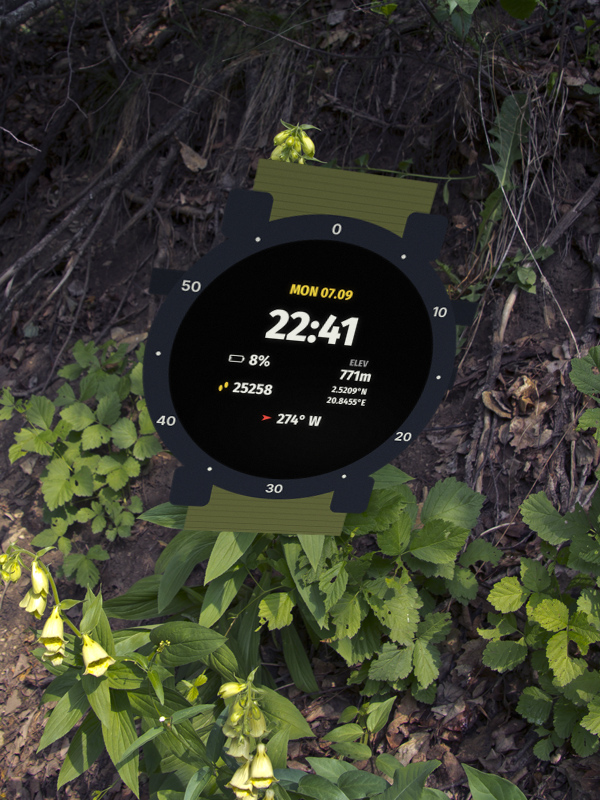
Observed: 22h41
